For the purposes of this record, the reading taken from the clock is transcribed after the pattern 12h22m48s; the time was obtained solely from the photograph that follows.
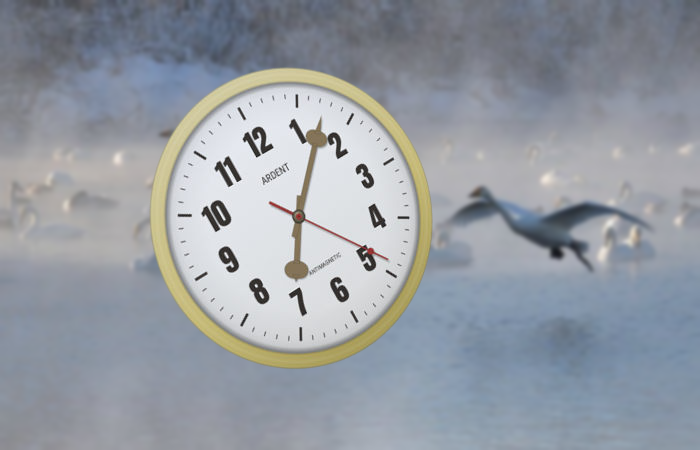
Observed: 7h07m24s
